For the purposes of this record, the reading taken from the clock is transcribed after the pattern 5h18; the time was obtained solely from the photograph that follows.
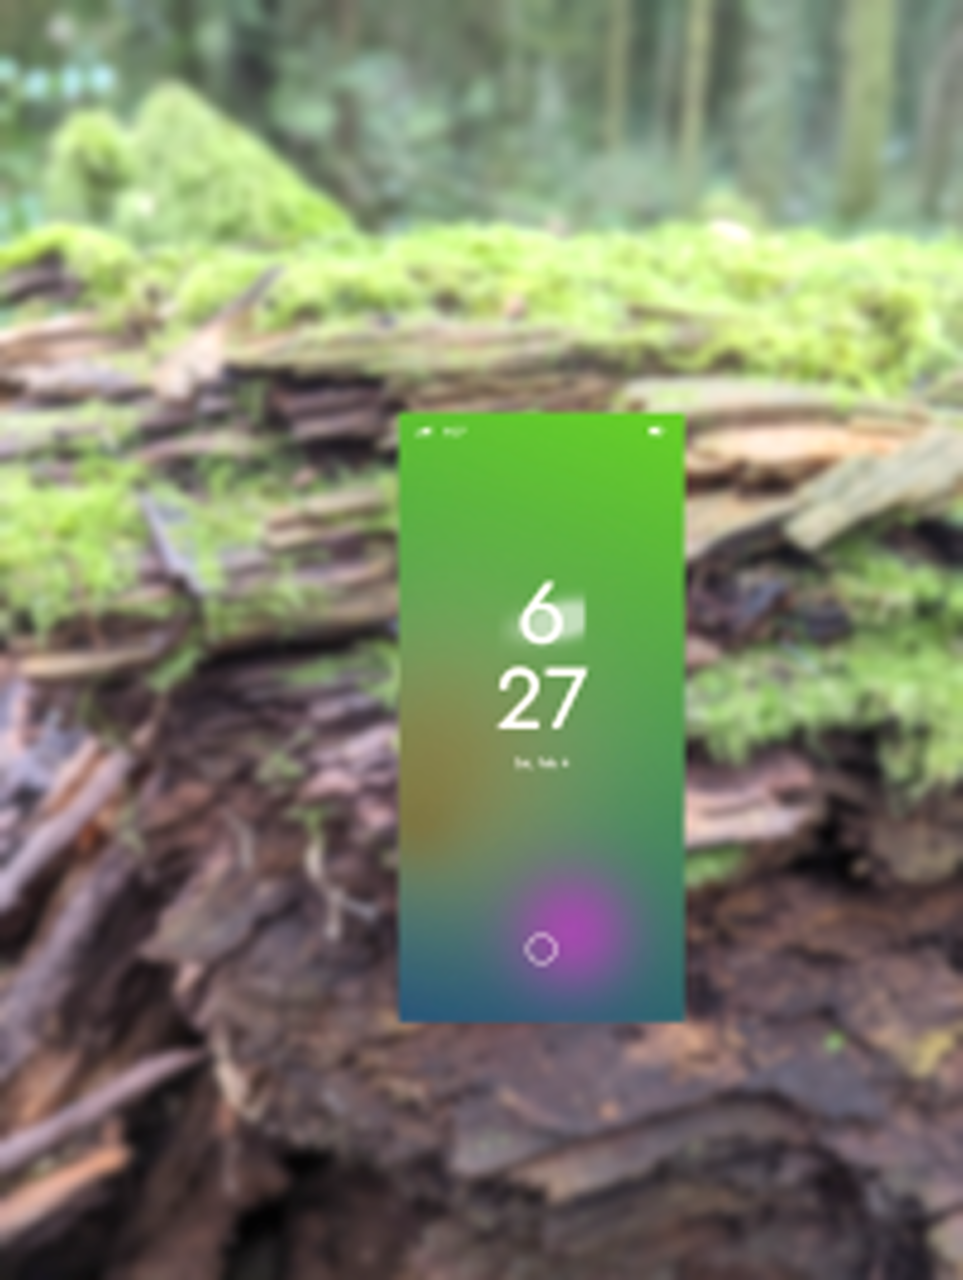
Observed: 6h27
